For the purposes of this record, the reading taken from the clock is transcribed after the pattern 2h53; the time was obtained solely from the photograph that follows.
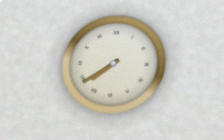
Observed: 7h39
